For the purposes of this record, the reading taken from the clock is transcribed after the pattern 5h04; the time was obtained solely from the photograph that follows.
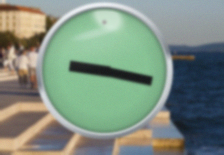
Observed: 9h17
